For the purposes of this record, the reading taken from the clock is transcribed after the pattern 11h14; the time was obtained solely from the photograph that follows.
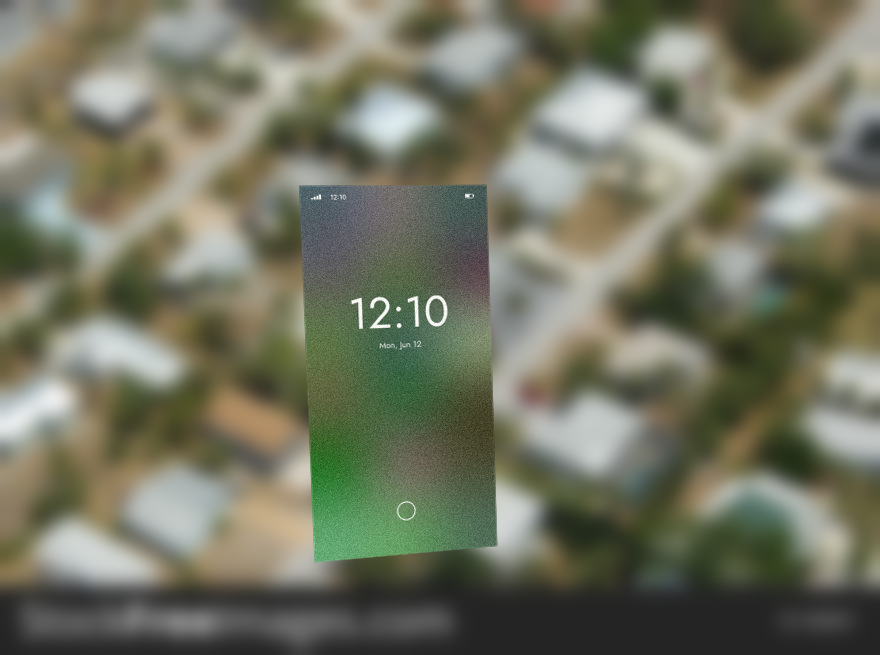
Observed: 12h10
